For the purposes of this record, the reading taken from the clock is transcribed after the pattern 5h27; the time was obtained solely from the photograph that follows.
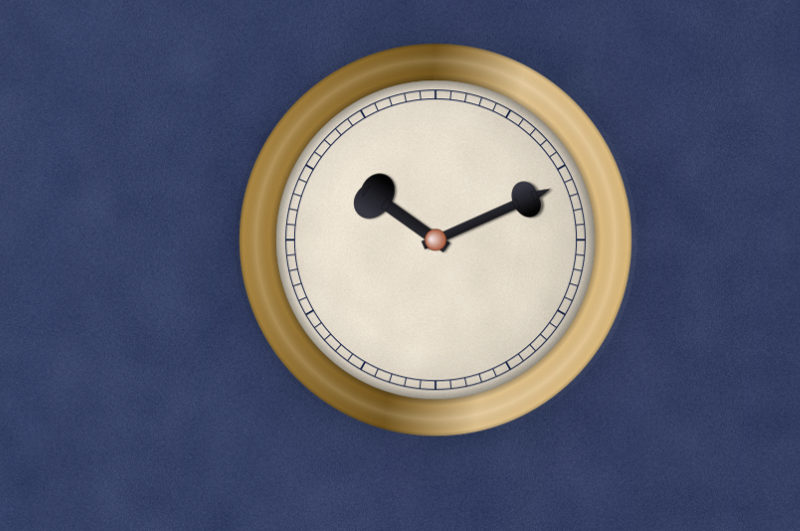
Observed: 10h11
